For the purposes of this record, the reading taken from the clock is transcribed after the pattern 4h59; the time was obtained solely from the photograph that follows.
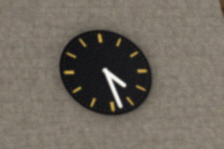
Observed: 4h28
